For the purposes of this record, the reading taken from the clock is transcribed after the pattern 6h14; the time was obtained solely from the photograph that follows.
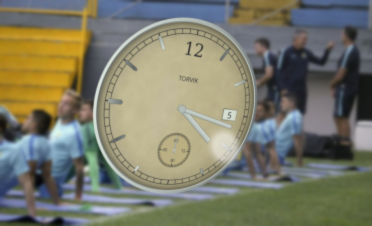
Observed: 4h17
